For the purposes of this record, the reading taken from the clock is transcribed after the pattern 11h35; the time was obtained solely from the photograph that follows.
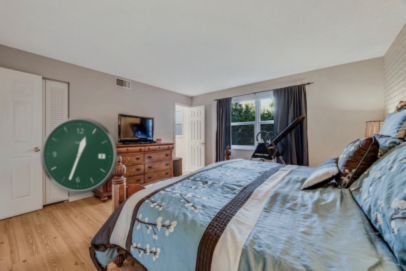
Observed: 12h33
